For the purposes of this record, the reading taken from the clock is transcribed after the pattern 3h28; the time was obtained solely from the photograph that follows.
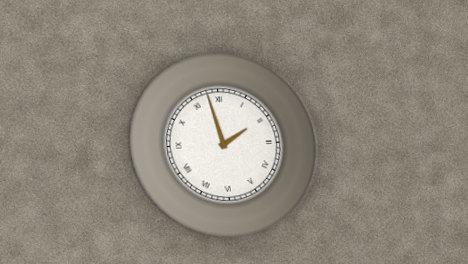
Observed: 1h58
